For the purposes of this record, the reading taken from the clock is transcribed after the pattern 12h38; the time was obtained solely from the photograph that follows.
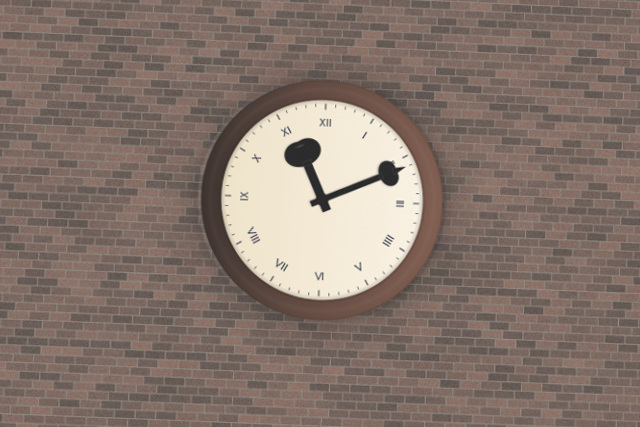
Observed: 11h11
